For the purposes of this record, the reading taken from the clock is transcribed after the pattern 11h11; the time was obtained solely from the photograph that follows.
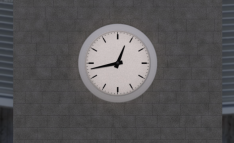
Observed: 12h43
